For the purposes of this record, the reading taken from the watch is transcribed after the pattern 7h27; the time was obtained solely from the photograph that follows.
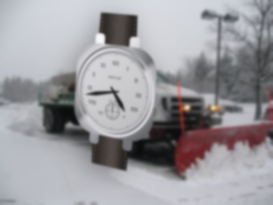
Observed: 4h43
